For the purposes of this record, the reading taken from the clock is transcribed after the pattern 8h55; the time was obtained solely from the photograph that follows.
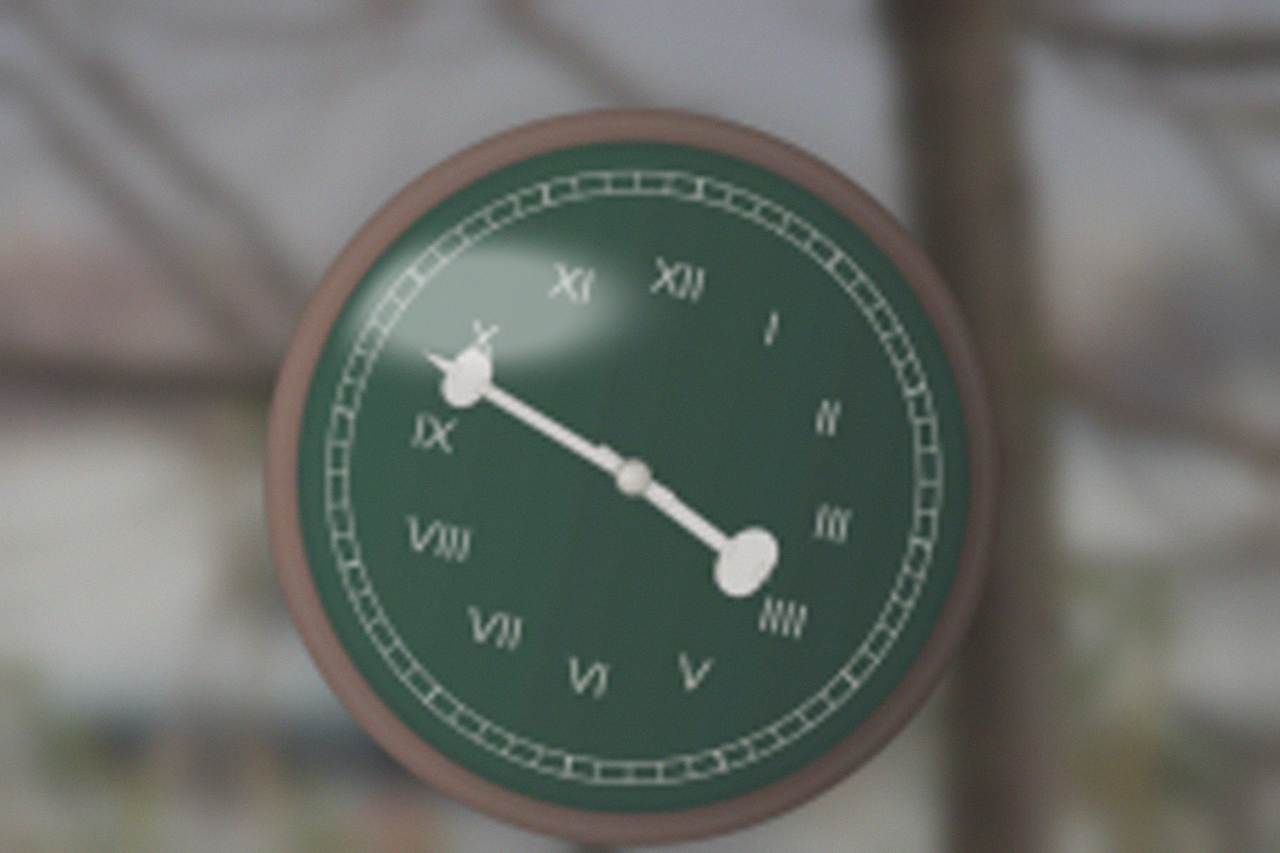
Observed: 3h48
